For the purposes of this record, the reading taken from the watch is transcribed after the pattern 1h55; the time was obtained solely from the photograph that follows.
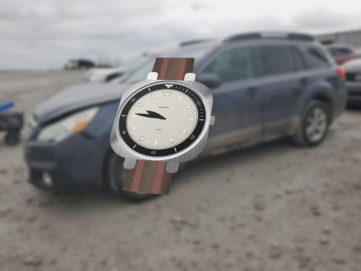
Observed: 9h46
